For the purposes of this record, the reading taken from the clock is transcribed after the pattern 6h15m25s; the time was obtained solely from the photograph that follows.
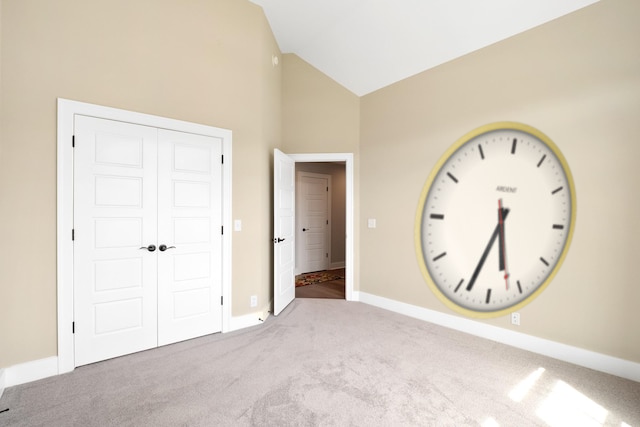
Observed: 5h33m27s
